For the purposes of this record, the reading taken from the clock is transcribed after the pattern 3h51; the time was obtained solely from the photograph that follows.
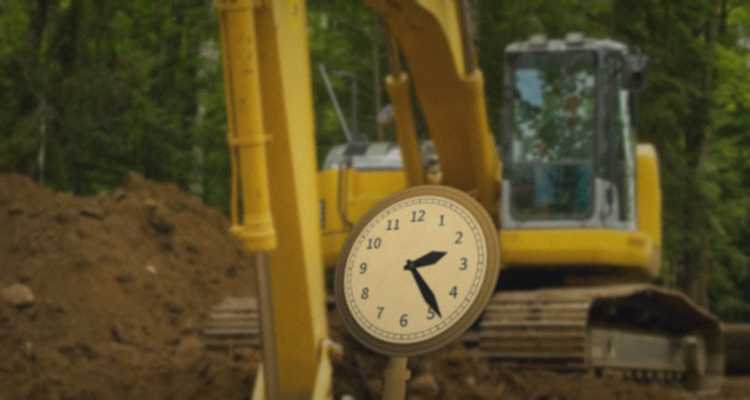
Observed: 2h24
